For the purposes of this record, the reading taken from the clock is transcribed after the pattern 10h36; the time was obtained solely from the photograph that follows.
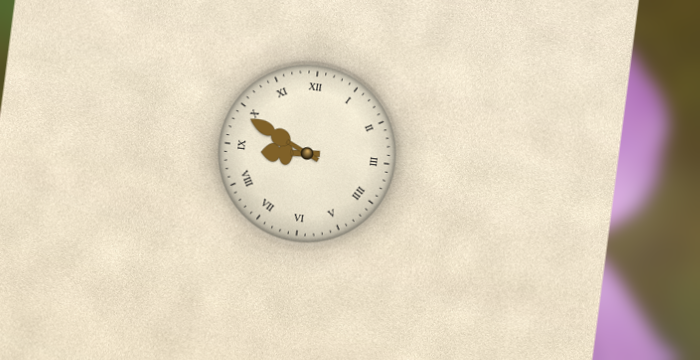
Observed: 8h49
